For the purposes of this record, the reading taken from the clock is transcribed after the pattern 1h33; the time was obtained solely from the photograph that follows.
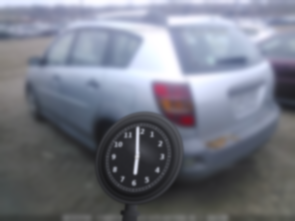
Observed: 5h59
